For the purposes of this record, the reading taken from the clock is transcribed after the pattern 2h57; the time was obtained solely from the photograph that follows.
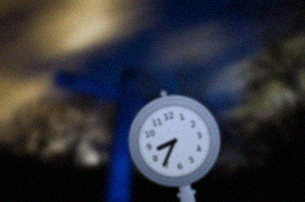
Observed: 8h36
